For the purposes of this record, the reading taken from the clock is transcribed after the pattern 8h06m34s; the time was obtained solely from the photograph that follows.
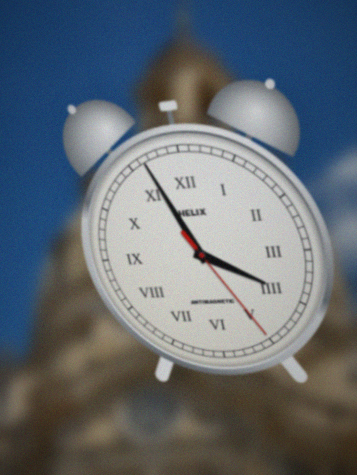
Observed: 3h56m25s
